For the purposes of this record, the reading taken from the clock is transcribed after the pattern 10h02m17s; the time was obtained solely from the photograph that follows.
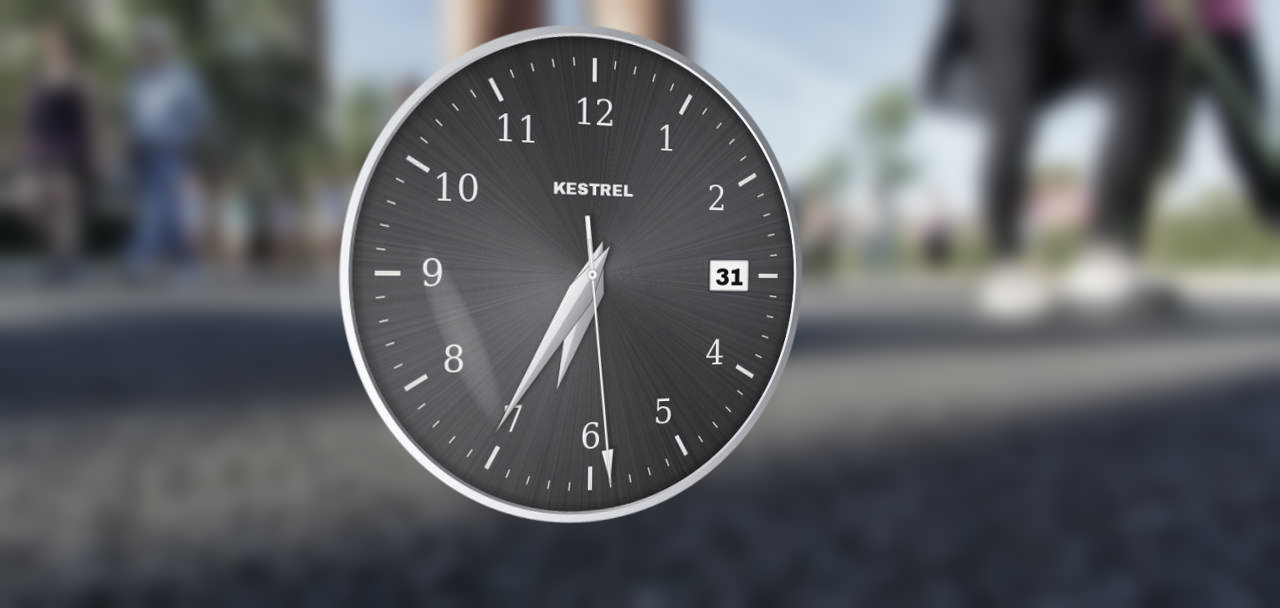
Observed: 6h35m29s
